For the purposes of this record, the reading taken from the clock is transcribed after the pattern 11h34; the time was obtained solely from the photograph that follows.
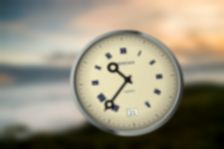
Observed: 10h37
